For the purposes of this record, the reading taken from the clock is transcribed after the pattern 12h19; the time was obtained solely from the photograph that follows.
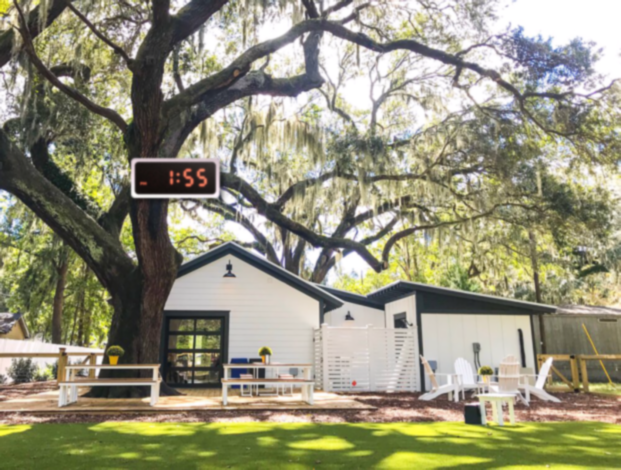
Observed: 1h55
